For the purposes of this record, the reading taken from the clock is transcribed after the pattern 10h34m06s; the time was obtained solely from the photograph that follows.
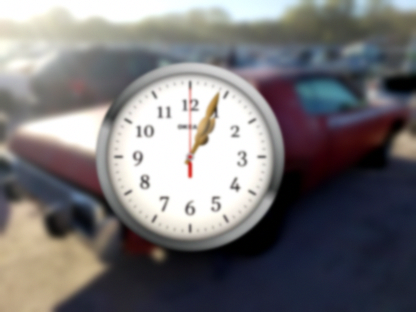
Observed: 1h04m00s
